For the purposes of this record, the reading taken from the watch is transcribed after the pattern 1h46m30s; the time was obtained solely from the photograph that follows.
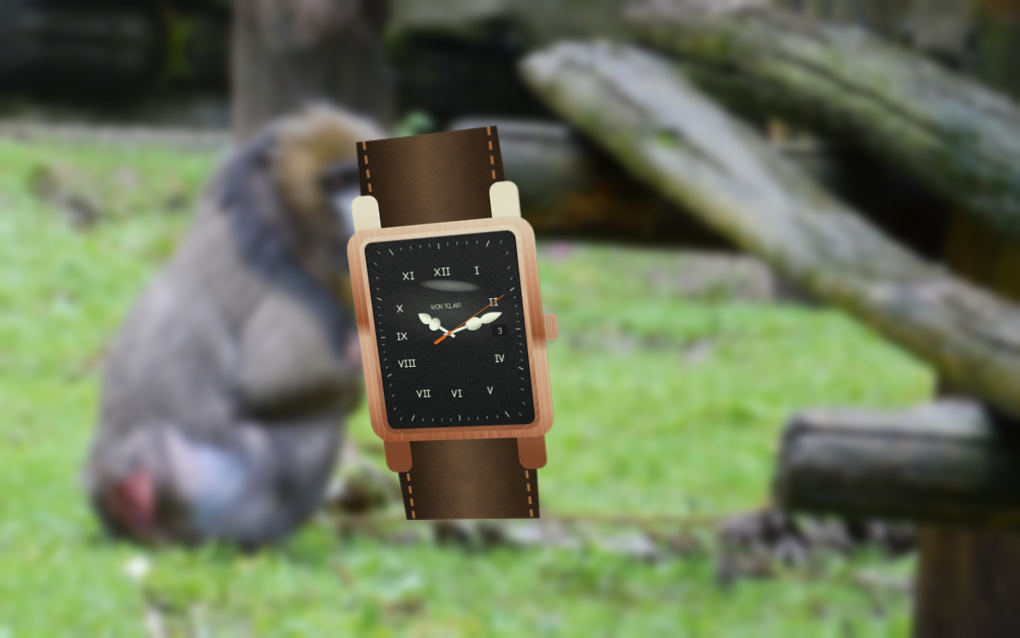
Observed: 10h12m10s
